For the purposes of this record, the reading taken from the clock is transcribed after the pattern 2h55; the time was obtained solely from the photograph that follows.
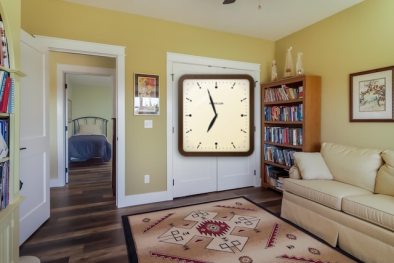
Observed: 6h57
